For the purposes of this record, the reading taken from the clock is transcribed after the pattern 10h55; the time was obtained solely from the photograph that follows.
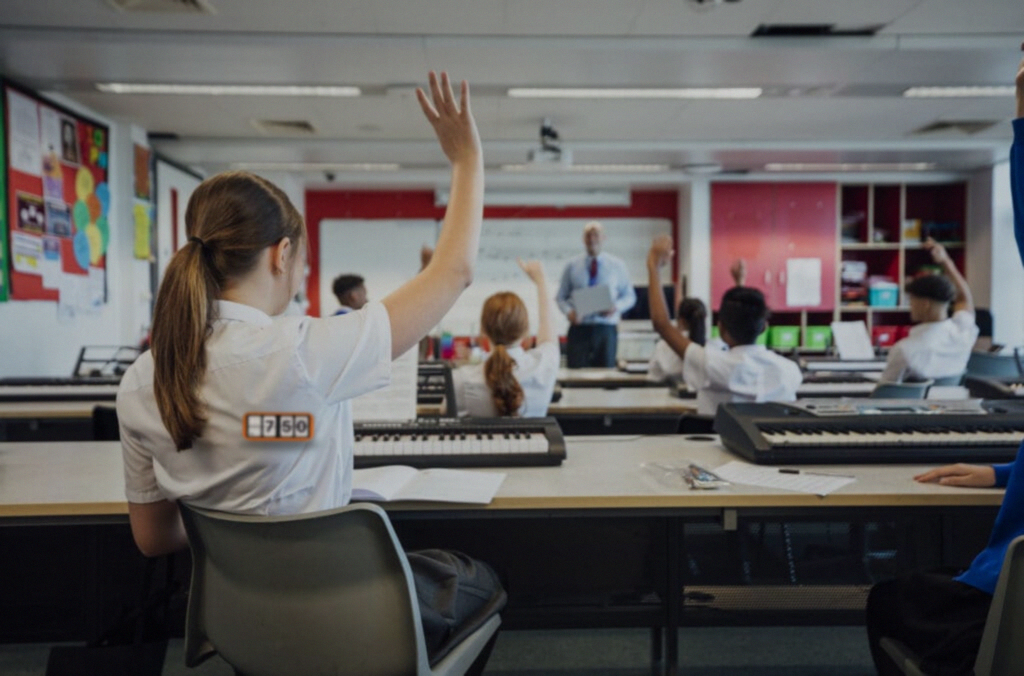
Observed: 7h50
